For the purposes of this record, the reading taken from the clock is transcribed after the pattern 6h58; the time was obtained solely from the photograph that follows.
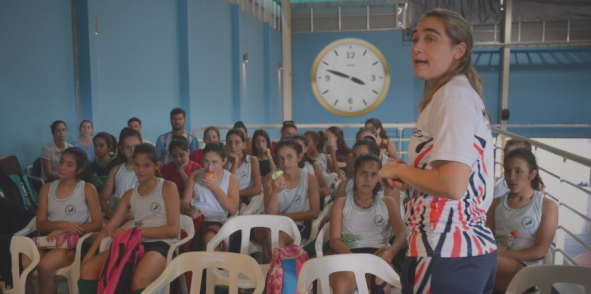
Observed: 3h48
